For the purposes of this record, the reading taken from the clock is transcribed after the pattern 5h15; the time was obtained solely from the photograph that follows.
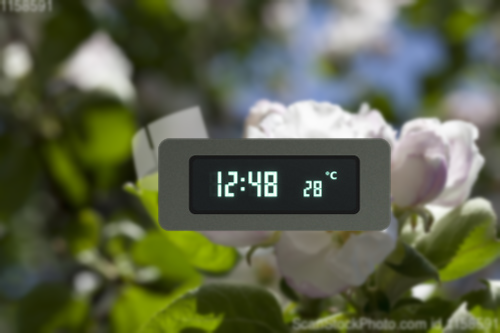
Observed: 12h48
